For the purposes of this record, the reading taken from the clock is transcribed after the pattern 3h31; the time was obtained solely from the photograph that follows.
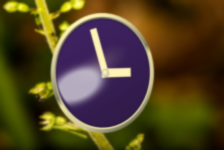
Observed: 2h57
